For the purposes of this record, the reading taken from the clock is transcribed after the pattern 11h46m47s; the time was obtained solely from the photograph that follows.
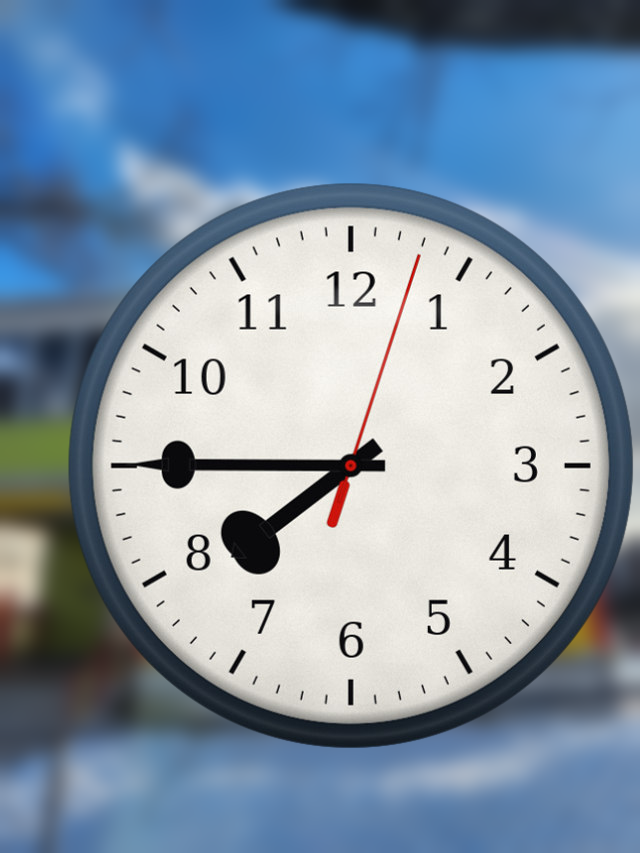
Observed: 7h45m03s
